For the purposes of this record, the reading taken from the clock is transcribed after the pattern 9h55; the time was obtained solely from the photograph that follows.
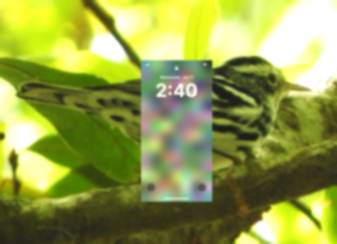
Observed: 2h40
